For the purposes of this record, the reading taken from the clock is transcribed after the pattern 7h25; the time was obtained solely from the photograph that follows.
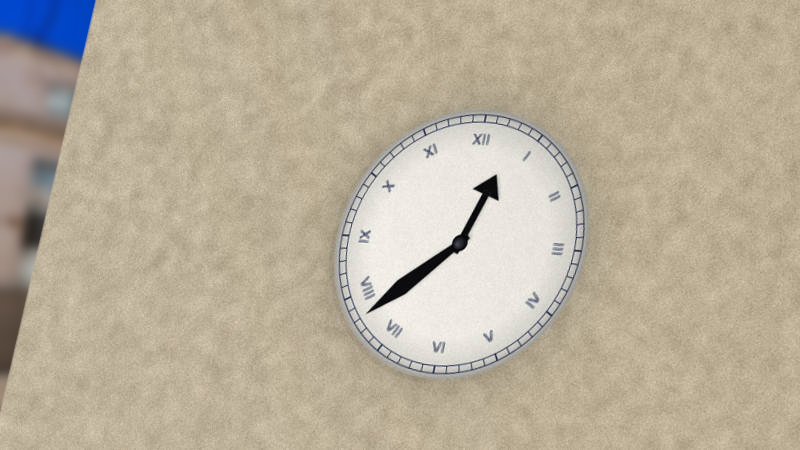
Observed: 12h38
